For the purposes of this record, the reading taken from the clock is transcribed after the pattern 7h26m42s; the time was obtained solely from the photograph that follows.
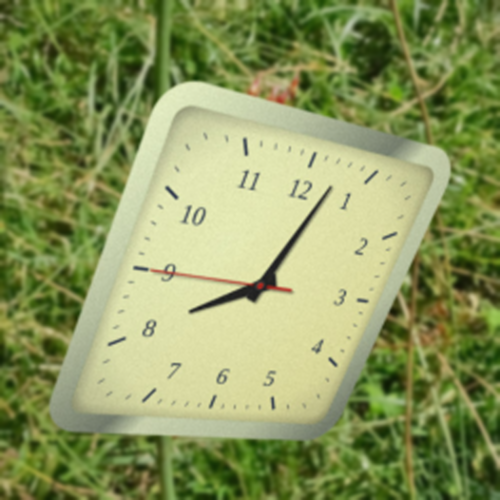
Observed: 8h02m45s
